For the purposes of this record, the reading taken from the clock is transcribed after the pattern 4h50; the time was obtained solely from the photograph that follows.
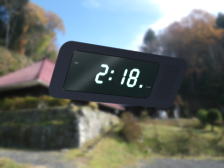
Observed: 2h18
